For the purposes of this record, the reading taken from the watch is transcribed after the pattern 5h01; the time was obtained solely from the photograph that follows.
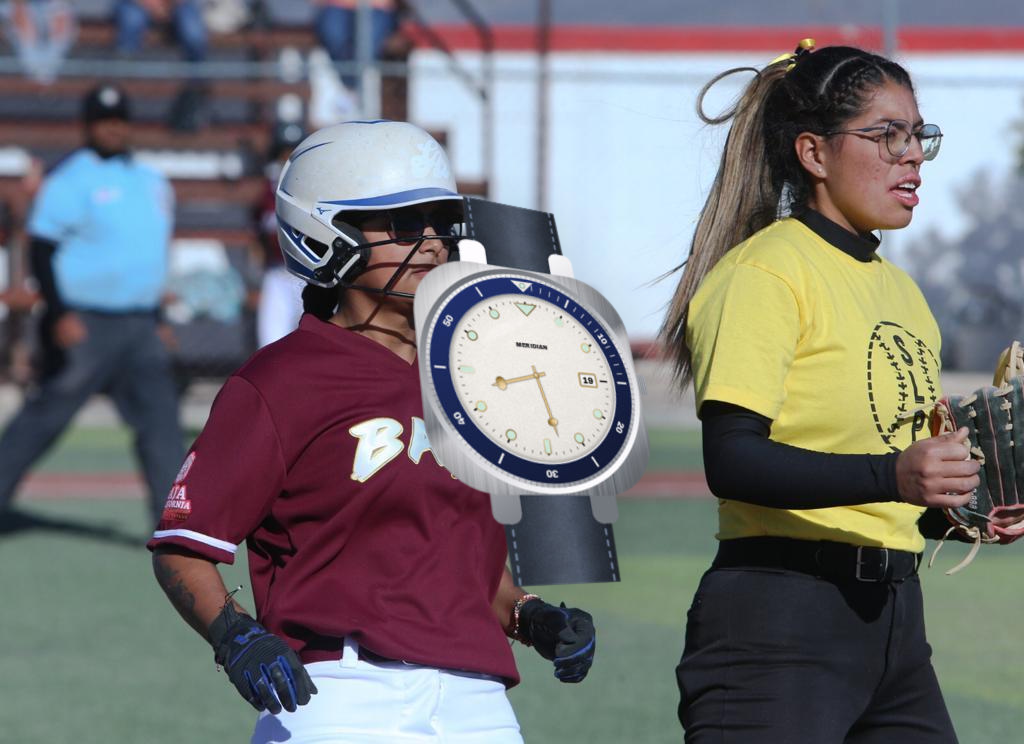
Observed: 8h28
